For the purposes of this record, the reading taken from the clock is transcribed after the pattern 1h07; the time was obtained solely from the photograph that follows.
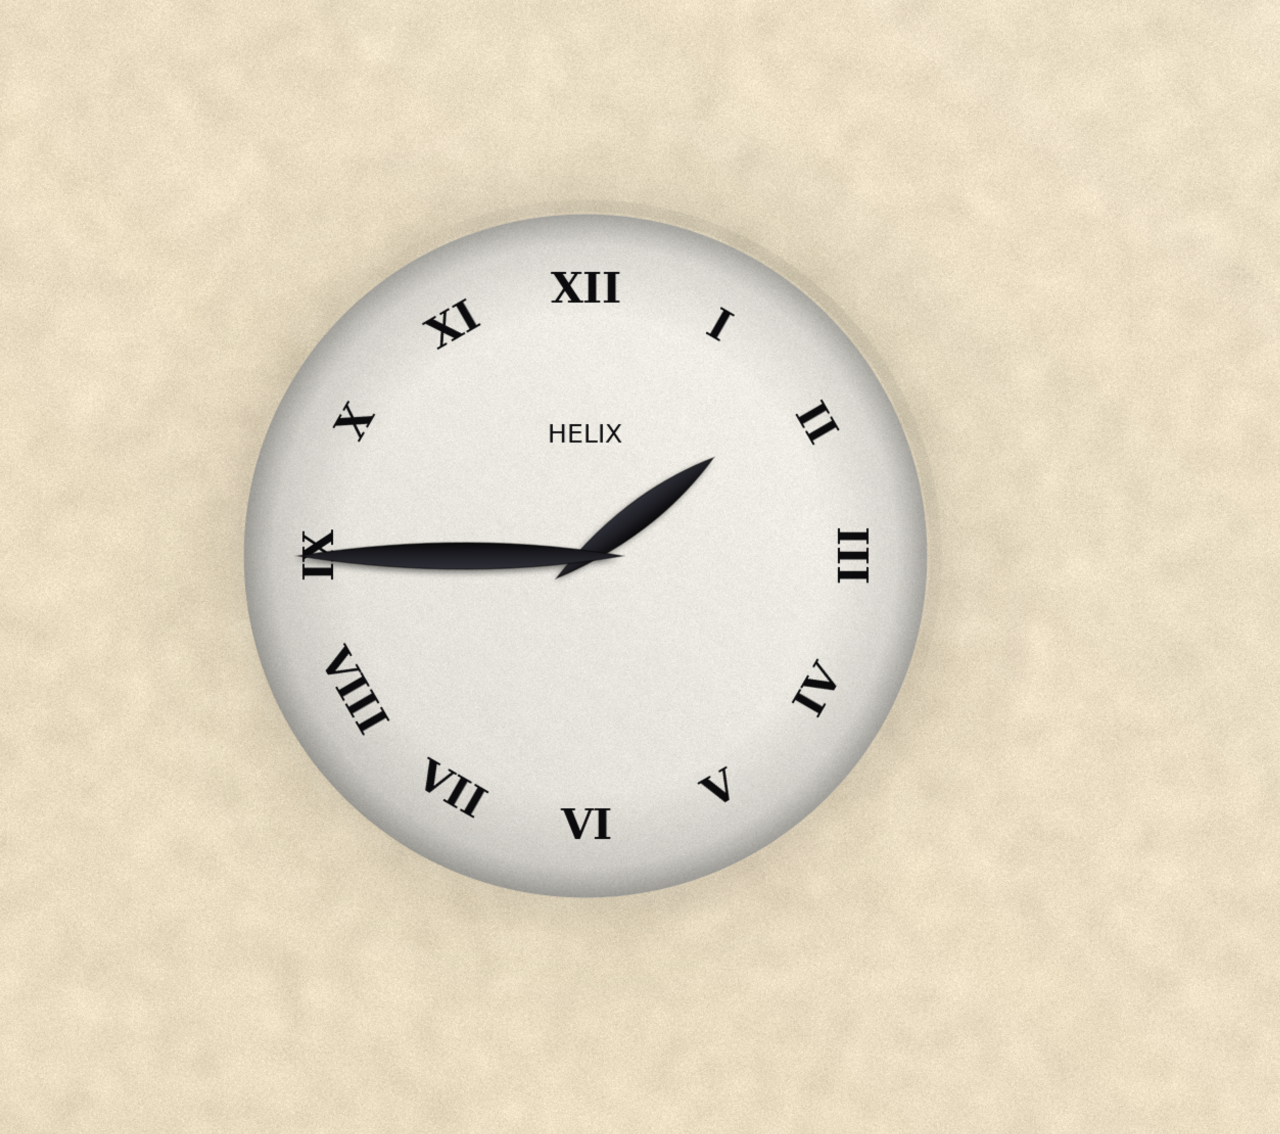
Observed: 1h45
